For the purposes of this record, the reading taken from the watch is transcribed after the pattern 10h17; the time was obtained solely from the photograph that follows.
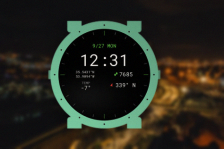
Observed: 12h31
